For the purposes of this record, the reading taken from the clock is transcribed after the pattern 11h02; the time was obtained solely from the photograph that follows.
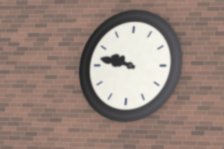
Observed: 9h47
